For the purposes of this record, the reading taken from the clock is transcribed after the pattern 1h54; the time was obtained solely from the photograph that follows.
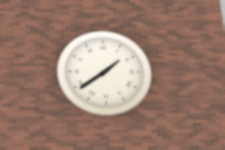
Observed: 1h39
